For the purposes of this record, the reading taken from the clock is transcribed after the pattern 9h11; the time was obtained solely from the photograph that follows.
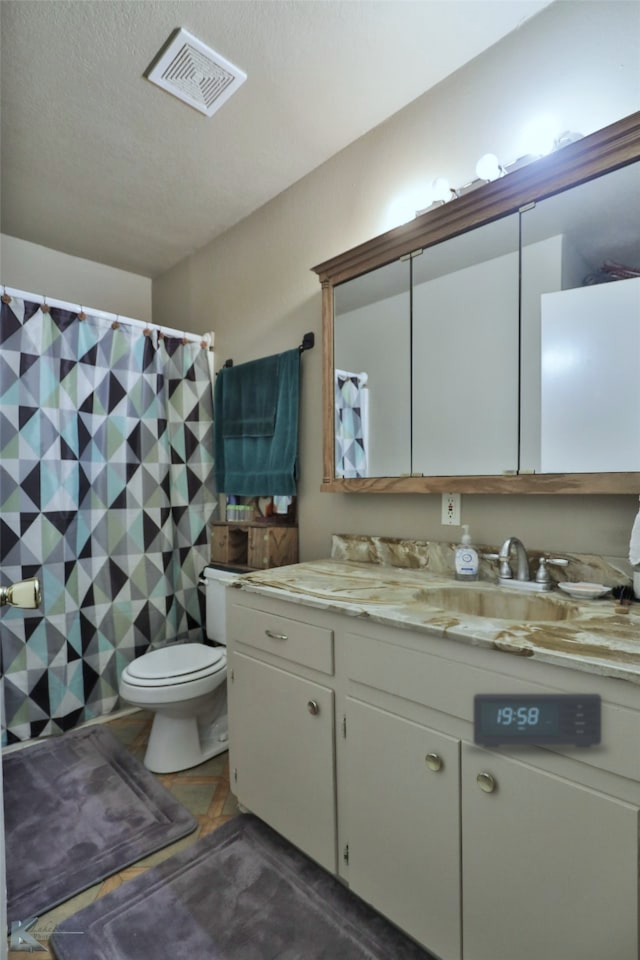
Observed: 19h58
